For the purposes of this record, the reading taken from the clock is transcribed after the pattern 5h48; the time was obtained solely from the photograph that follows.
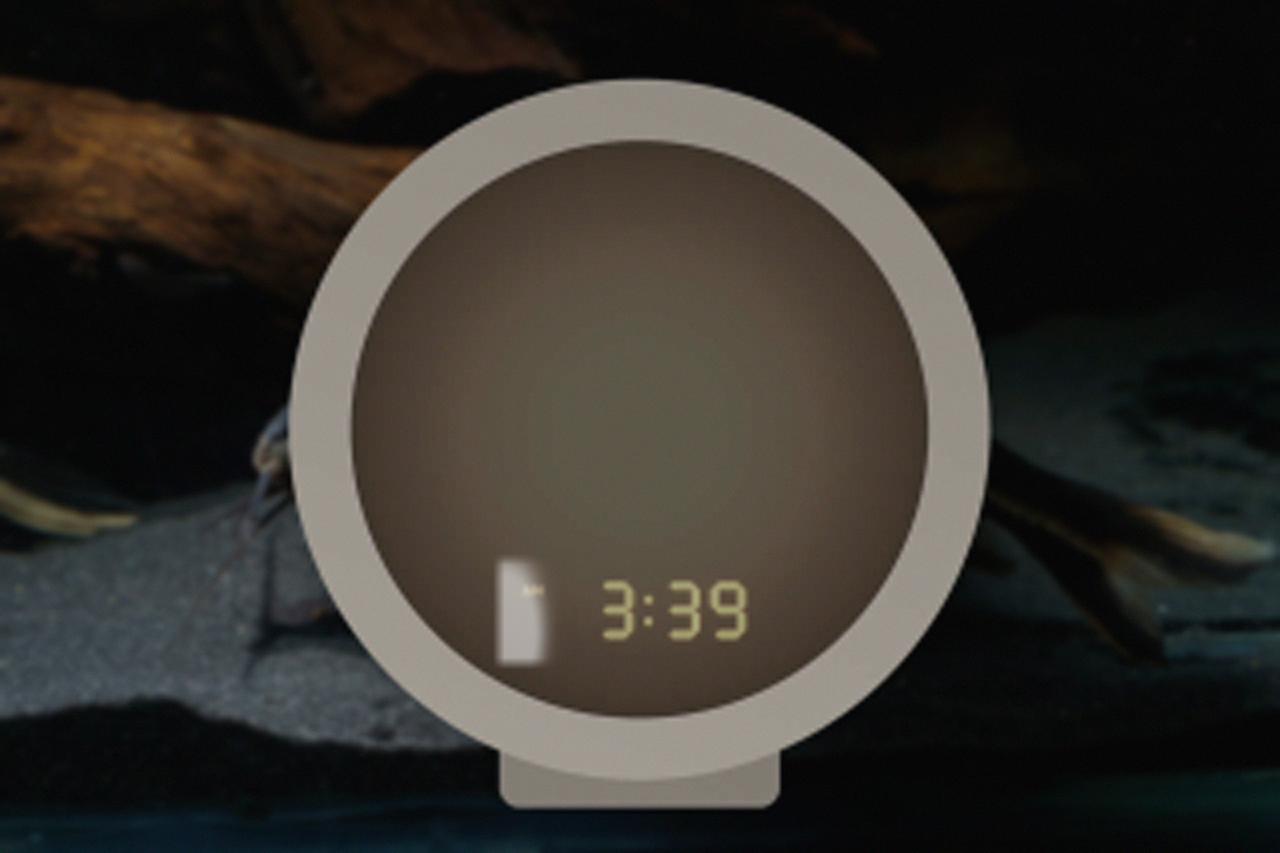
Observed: 3h39
